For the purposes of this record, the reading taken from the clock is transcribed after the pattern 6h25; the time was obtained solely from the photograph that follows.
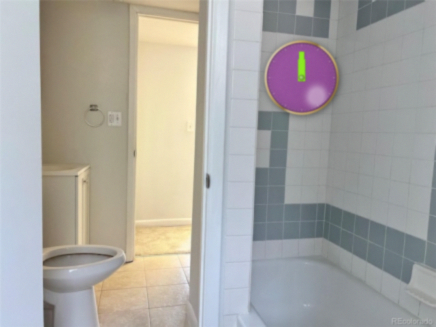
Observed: 12h00
